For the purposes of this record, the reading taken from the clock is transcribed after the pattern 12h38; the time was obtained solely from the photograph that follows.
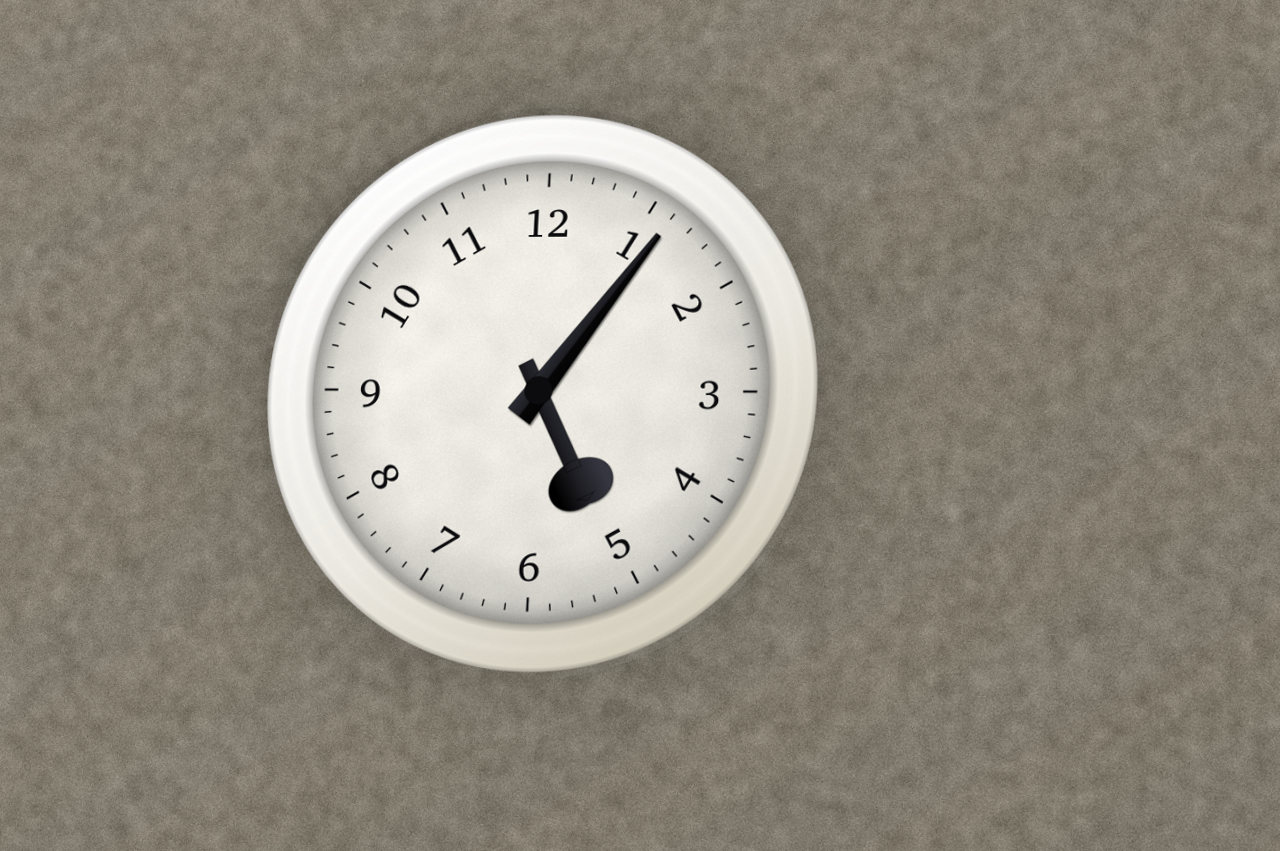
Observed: 5h06
